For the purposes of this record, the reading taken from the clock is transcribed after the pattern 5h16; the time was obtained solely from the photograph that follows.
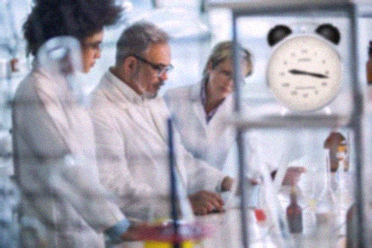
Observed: 9h17
